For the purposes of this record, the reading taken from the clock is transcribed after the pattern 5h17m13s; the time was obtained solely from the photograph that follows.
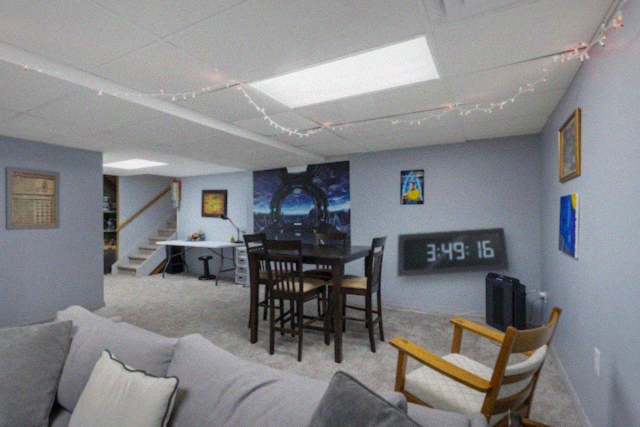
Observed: 3h49m16s
